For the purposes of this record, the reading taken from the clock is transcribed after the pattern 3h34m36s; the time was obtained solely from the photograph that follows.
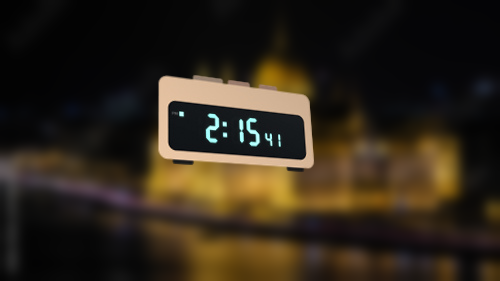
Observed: 2h15m41s
